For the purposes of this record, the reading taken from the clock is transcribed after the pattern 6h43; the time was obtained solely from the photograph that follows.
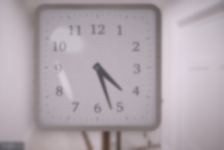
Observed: 4h27
